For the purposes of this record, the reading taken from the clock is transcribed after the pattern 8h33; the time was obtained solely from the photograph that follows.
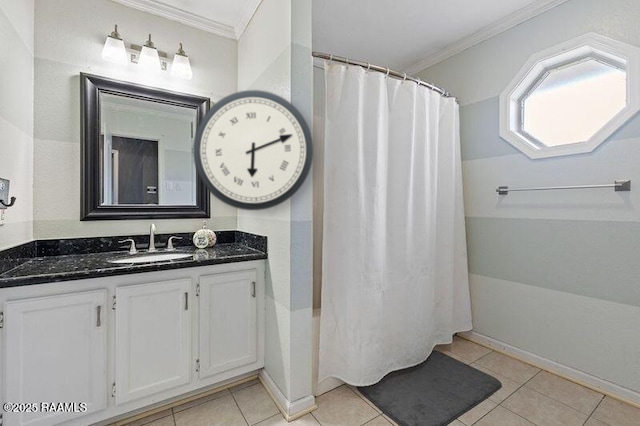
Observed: 6h12
